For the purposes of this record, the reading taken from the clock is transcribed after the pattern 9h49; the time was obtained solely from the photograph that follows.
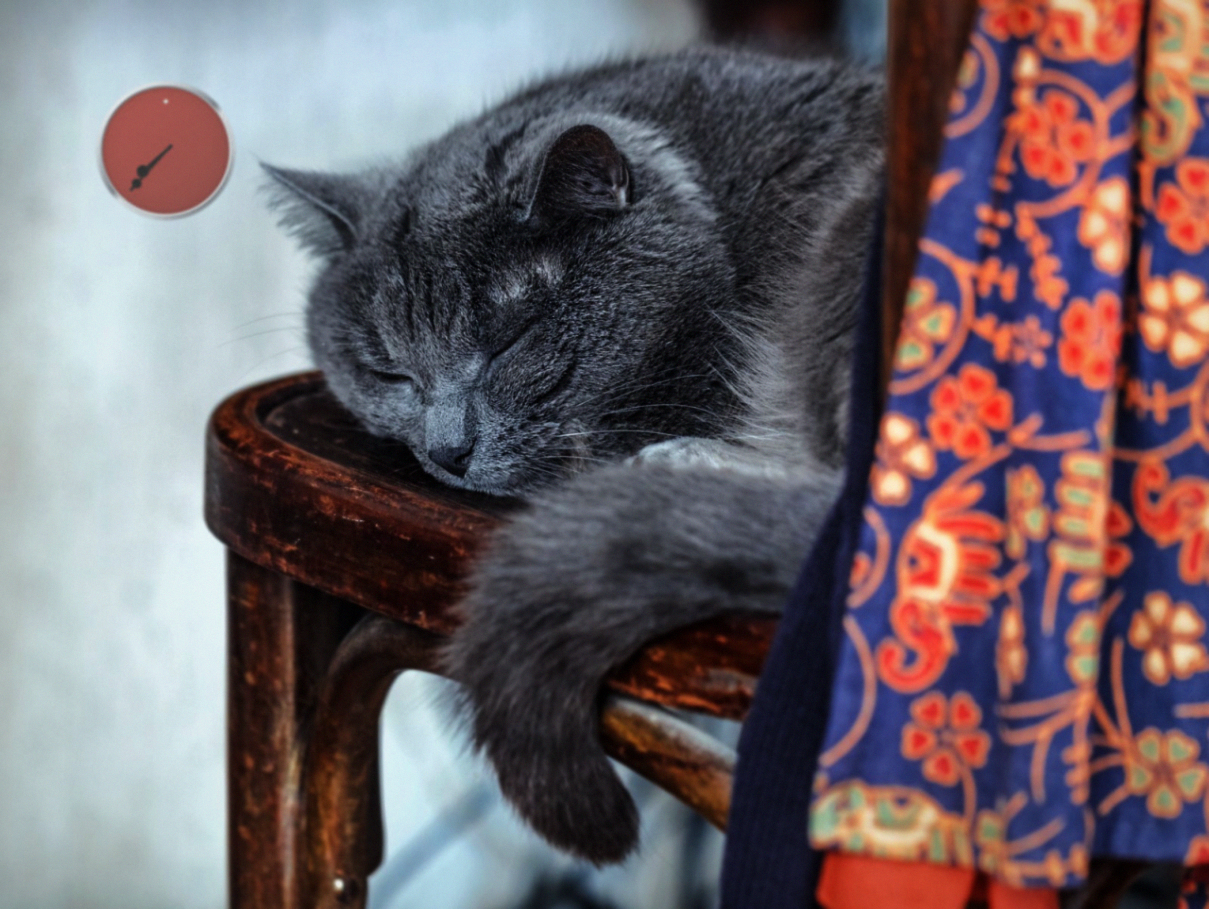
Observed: 7h37
